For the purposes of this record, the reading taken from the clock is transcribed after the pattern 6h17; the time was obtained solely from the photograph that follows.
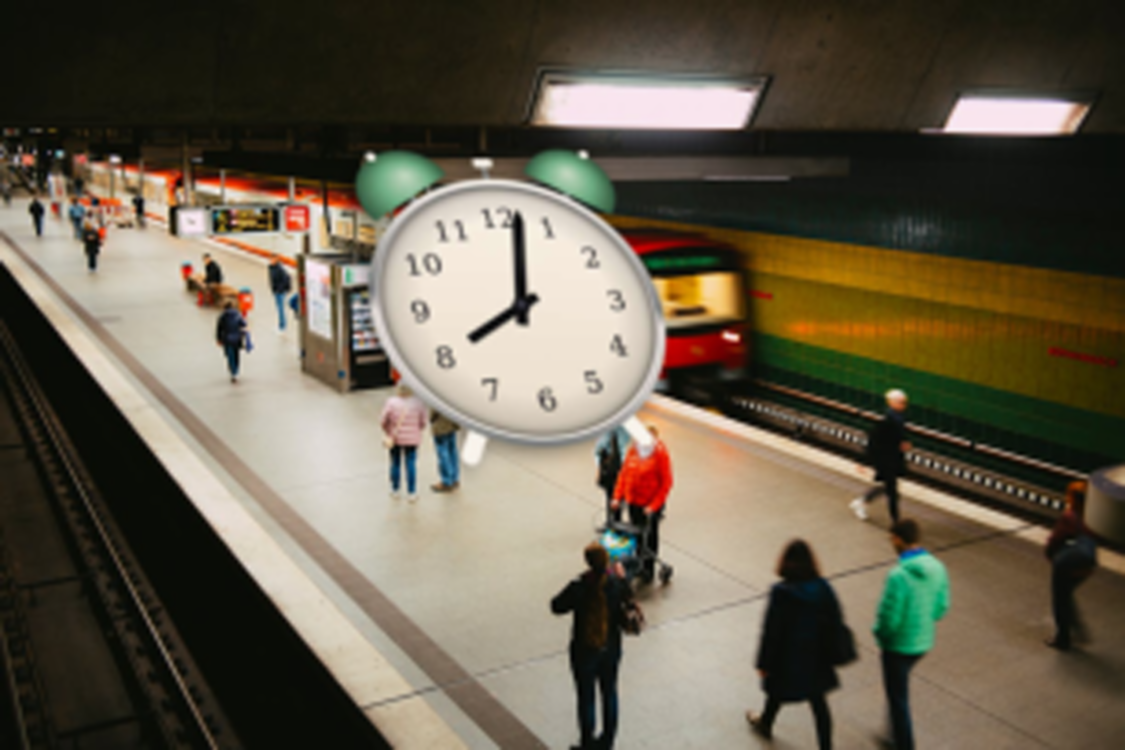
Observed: 8h02
